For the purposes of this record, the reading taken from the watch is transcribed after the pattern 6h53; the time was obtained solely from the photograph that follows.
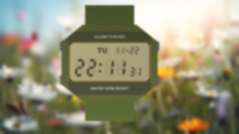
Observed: 22h11
